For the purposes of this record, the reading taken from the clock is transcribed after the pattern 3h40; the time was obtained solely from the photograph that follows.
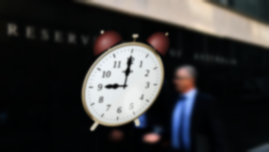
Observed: 9h00
